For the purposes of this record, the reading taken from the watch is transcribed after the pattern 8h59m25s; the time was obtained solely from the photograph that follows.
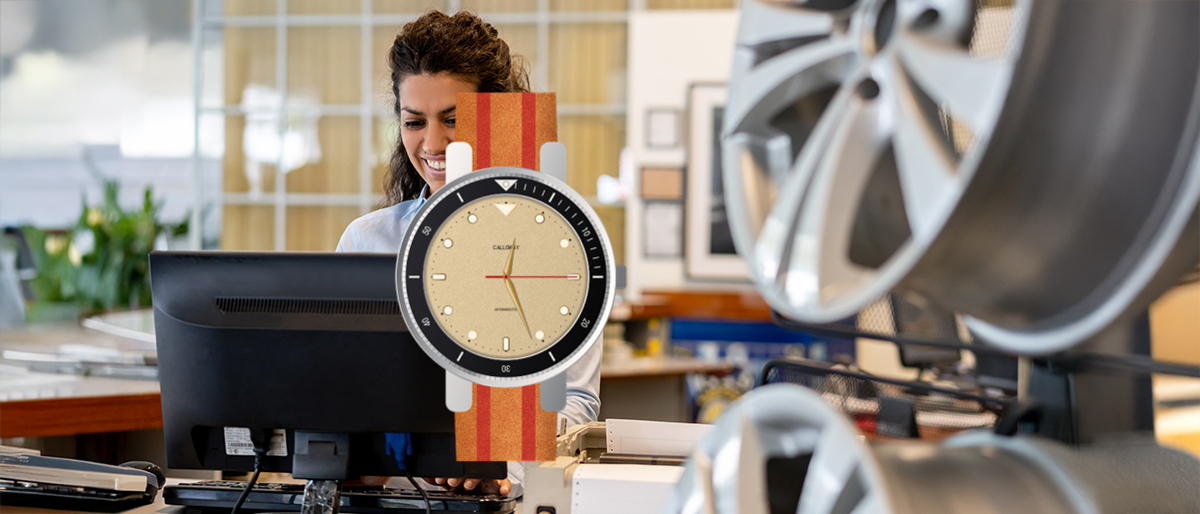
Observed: 12h26m15s
